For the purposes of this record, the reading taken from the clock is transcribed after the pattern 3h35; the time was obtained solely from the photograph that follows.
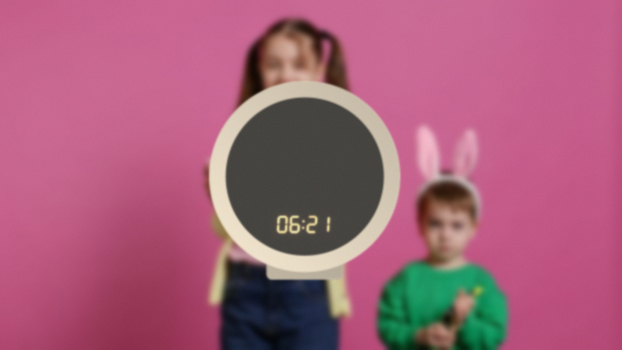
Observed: 6h21
